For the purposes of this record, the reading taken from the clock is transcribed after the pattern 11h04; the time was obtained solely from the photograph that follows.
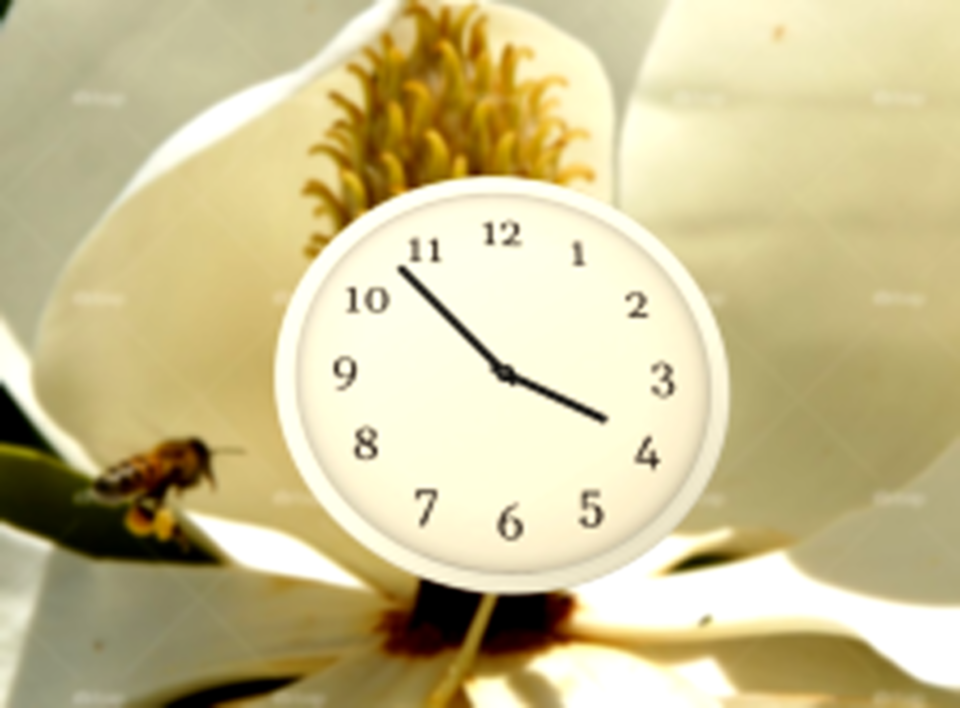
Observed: 3h53
